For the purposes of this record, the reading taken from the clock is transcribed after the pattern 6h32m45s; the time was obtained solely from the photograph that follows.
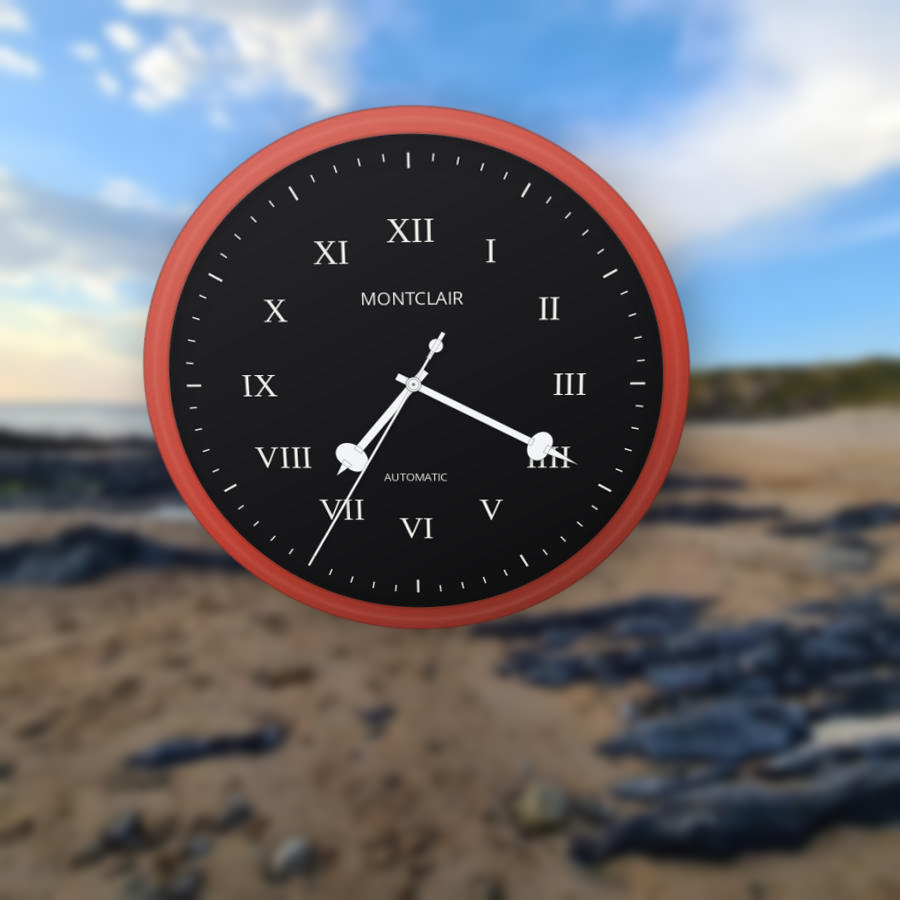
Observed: 7h19m35s
